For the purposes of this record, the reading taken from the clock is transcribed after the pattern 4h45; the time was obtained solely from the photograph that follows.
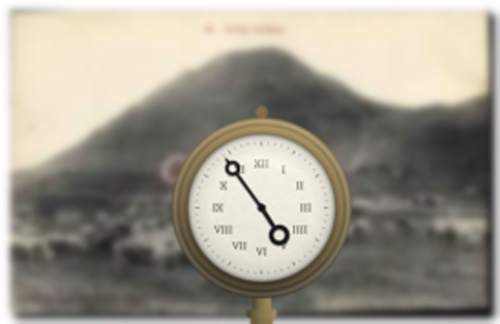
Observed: 4h54
